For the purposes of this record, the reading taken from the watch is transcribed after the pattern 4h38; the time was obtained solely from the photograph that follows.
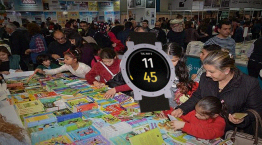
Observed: 11h45
